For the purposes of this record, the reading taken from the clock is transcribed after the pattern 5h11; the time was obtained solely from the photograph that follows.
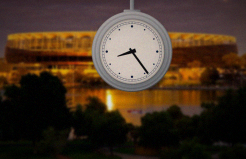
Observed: 8h24
